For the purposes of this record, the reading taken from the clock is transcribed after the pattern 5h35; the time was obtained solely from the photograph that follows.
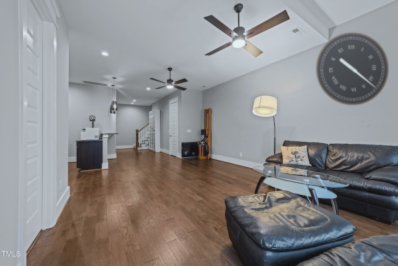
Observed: 10h22
